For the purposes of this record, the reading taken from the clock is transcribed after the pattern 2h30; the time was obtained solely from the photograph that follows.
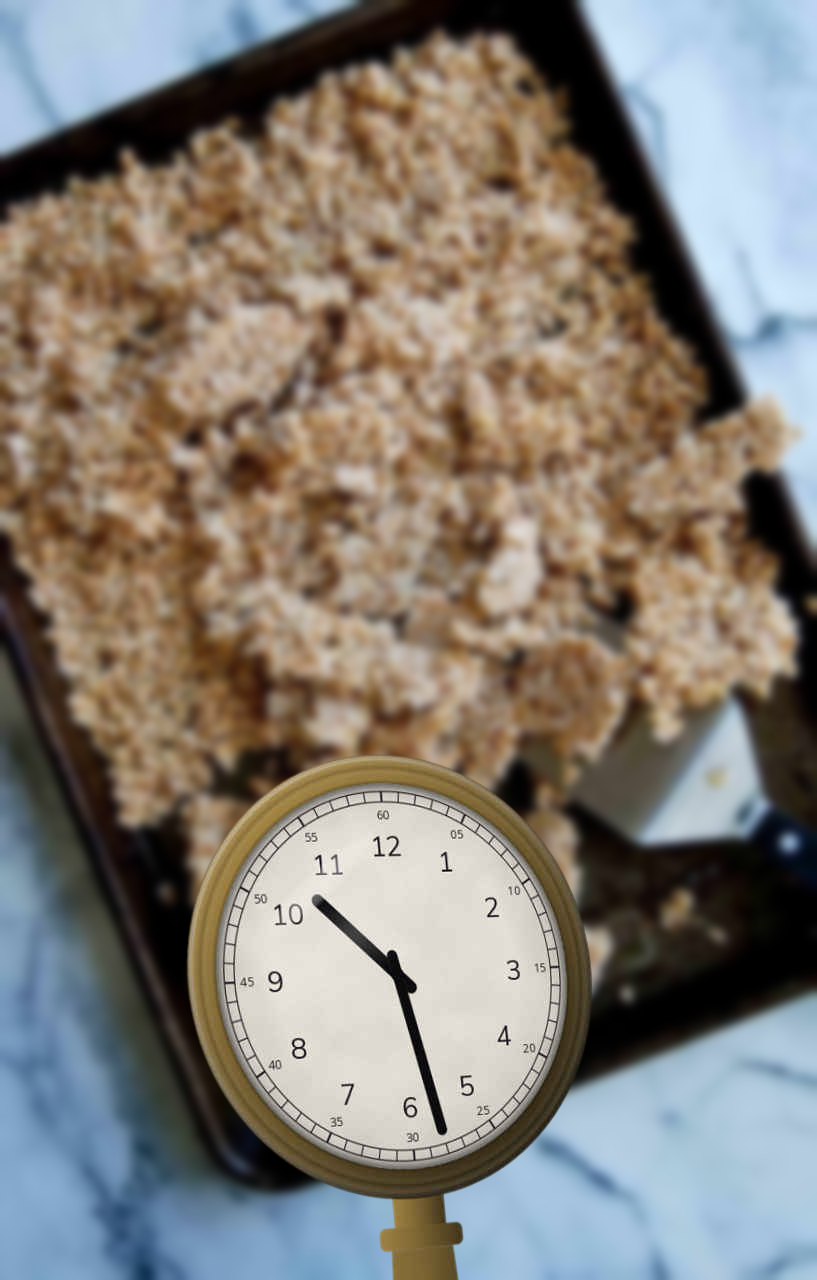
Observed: 10h28
